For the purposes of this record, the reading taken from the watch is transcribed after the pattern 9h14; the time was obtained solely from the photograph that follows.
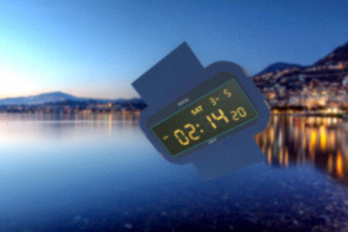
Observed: 2h14
